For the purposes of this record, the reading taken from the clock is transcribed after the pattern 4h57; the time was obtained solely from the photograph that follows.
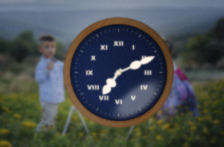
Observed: 7h11
